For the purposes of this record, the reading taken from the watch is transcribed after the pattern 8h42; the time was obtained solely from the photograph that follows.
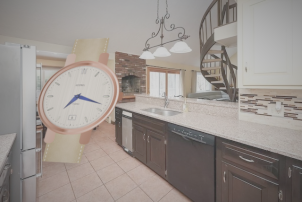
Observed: 7h18
